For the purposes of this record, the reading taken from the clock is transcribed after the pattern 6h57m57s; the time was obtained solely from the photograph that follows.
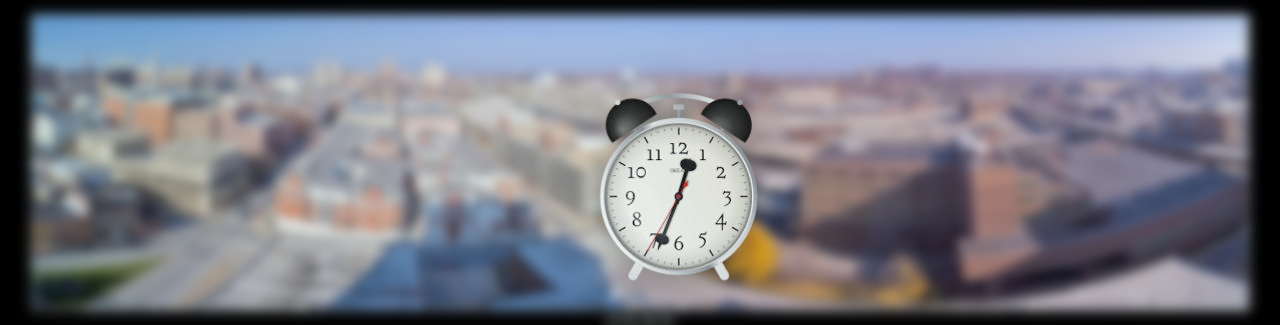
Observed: 12h33m35s
